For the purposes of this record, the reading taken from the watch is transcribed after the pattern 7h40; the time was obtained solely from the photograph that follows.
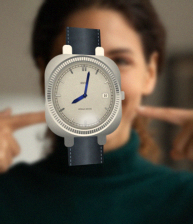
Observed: 8h02
